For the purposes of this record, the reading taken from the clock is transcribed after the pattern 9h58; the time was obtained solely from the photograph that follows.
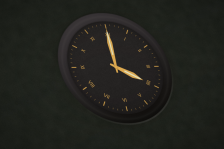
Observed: 4h00
